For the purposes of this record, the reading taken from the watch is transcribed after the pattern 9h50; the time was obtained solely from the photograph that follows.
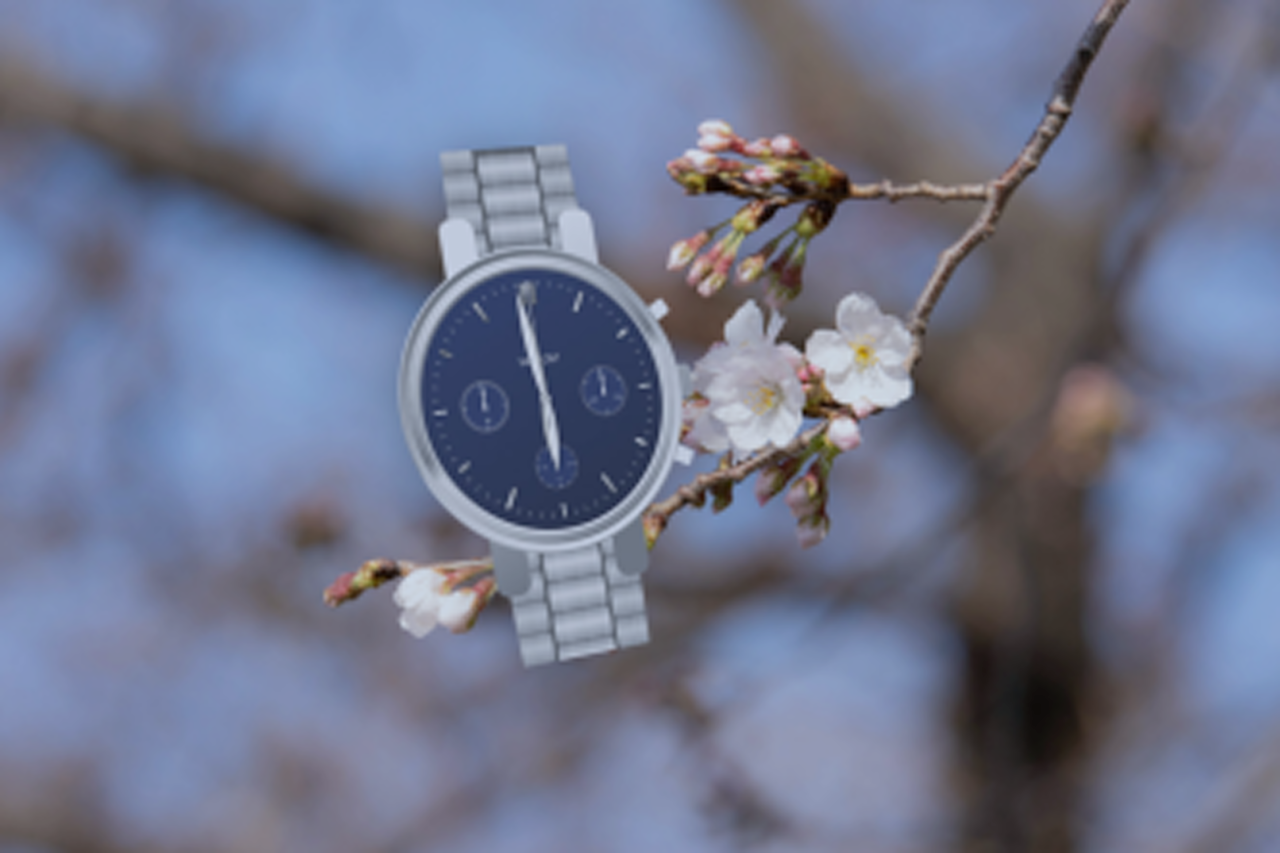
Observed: 5h59
